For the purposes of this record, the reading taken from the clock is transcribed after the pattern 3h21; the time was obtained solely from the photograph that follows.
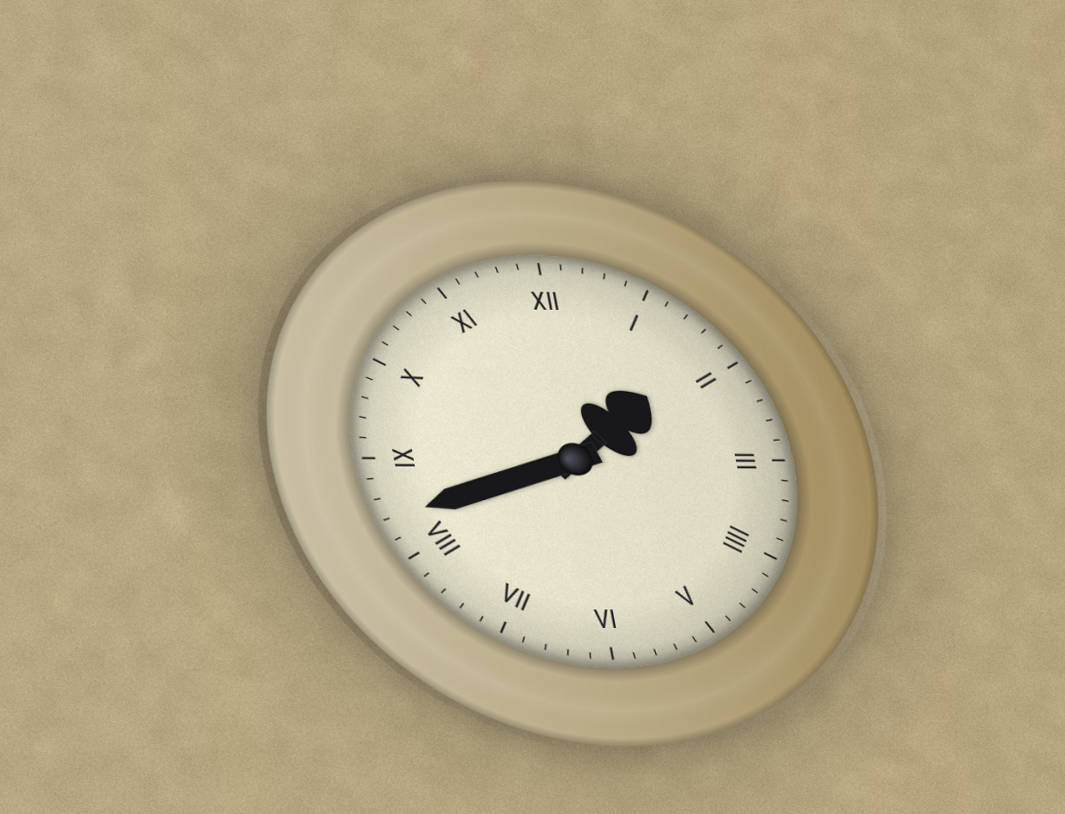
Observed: 1h42
